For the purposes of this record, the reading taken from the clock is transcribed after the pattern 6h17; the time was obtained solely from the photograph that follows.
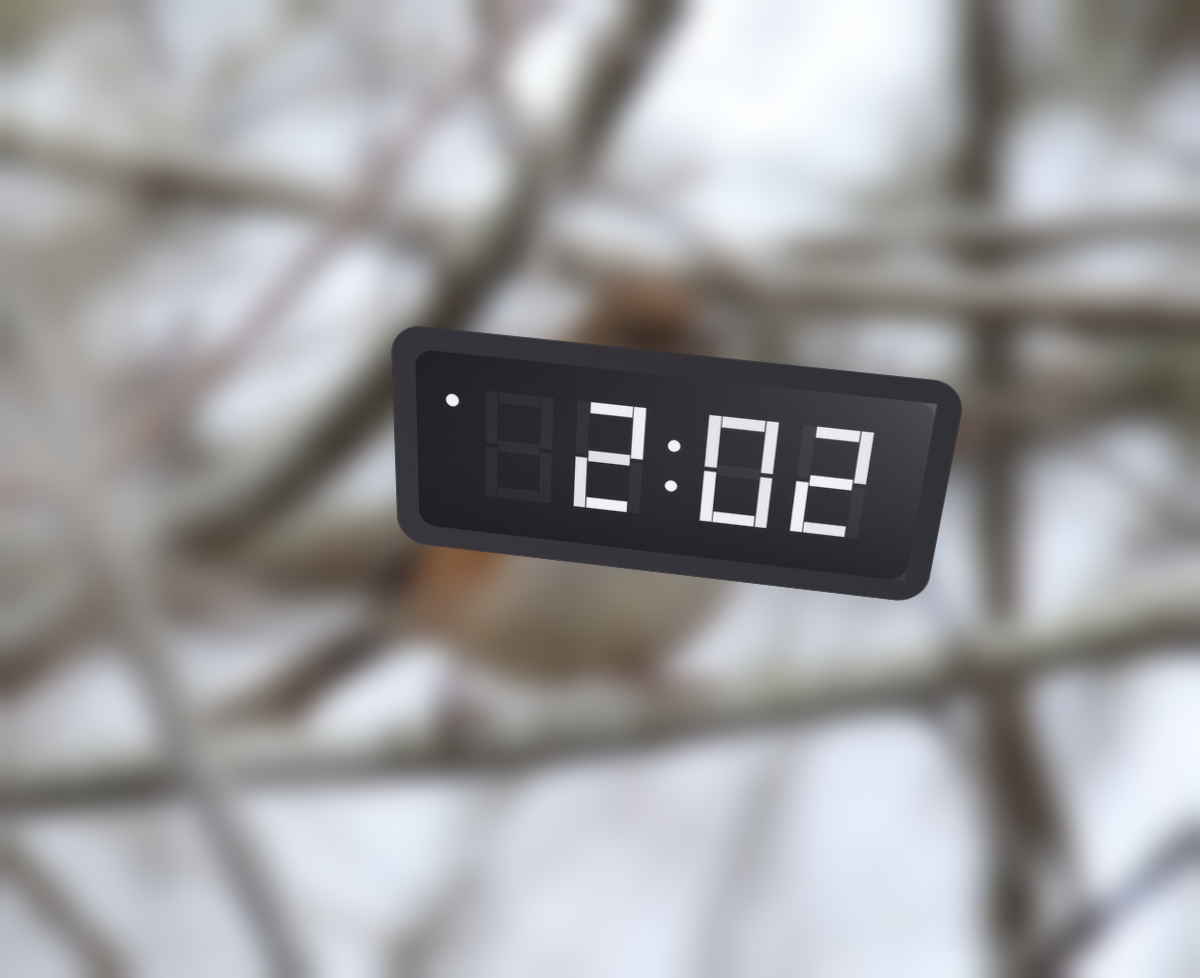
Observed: 2h02
